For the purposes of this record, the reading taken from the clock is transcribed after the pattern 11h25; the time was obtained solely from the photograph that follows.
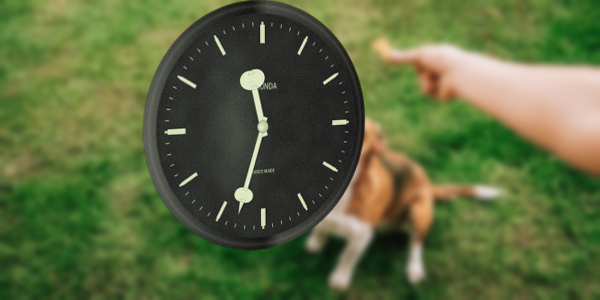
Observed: 11h33
